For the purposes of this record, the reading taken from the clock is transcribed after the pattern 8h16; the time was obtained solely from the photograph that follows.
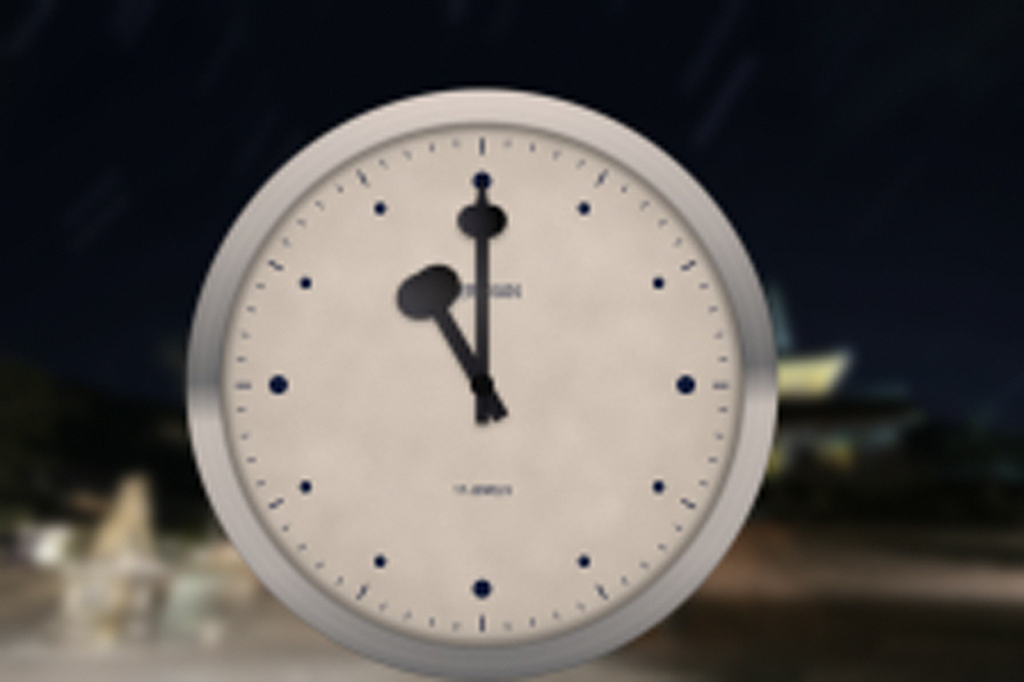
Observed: 11h00
